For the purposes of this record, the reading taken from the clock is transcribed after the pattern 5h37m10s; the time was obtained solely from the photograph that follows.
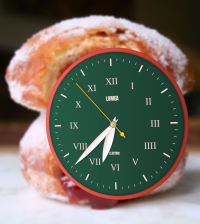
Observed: 6h37m53s
